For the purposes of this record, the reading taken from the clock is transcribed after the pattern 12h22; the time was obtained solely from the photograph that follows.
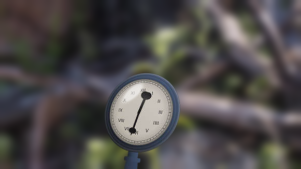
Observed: 12h32
